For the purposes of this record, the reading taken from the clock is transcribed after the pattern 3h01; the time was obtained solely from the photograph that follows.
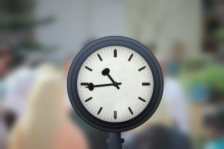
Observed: 10h44
